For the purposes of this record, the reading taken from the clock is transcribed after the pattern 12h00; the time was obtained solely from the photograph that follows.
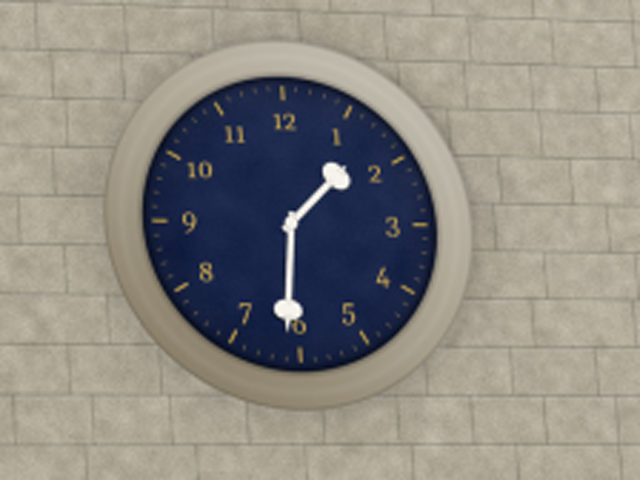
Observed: 1h31
